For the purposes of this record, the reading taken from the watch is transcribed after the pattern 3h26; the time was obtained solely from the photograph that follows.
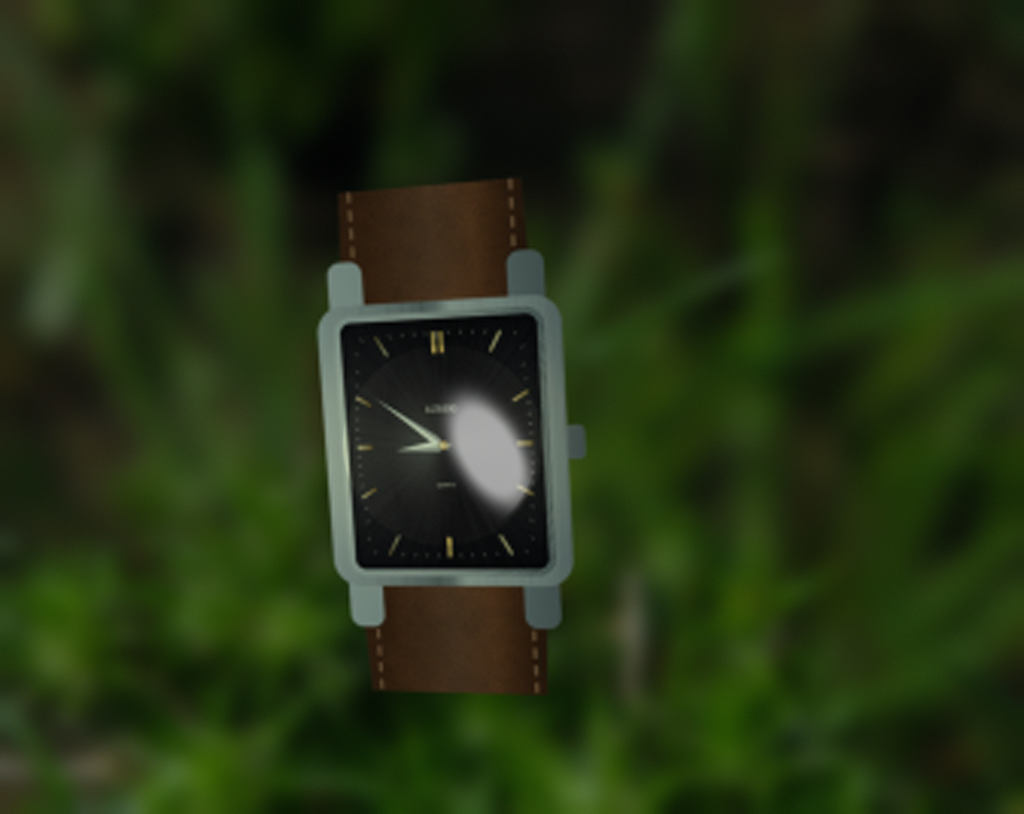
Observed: 8h51
